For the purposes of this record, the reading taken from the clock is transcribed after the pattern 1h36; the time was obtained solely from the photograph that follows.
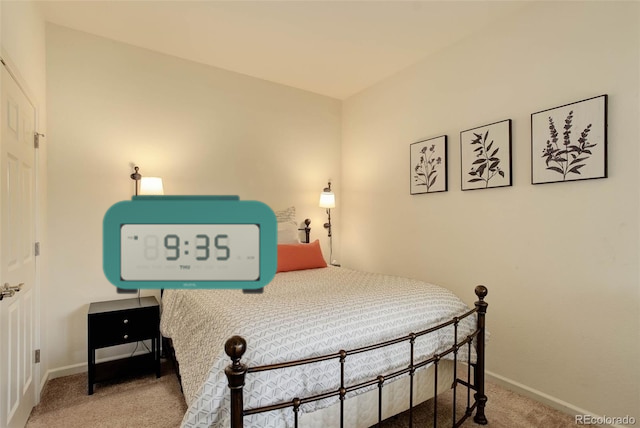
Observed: 9h35
